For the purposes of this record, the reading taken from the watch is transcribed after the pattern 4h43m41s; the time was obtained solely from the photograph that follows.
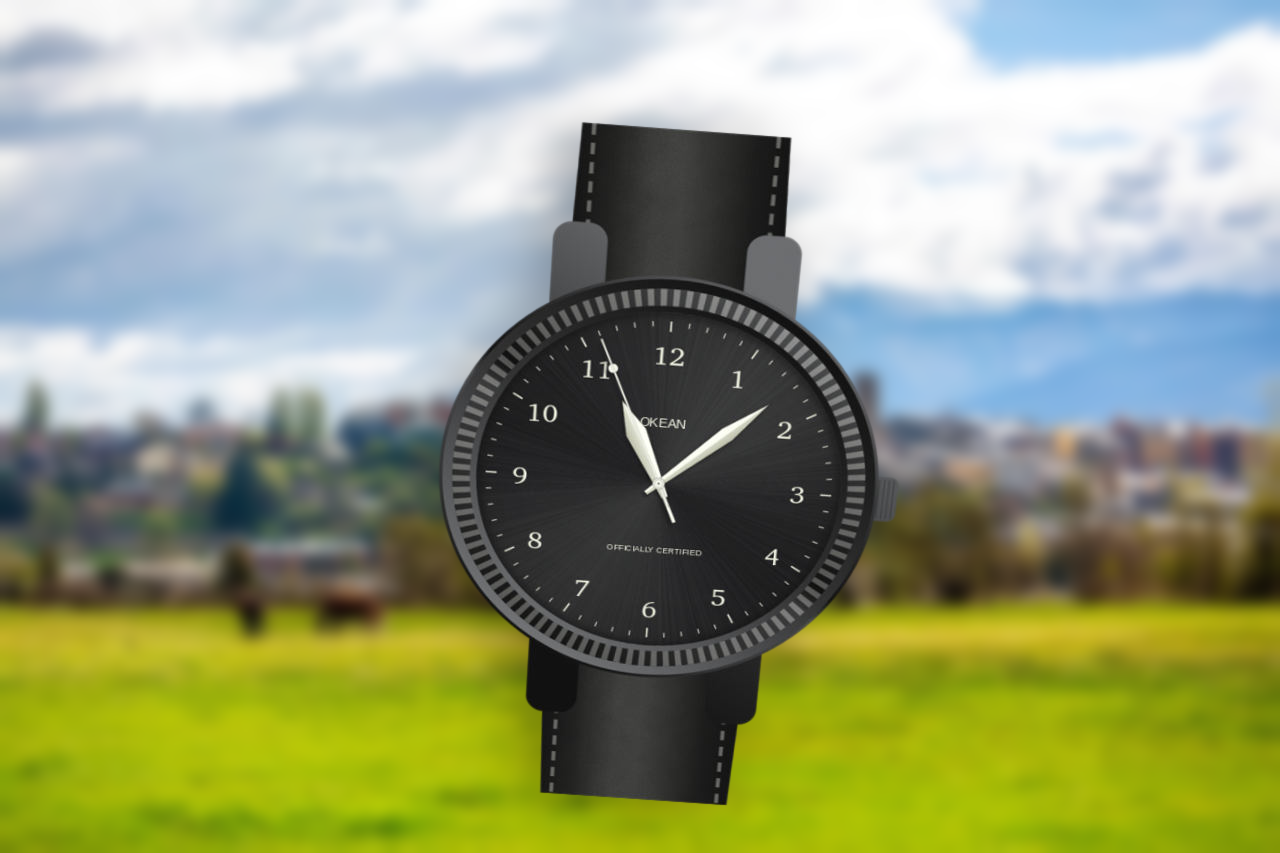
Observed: 11h07m56s
